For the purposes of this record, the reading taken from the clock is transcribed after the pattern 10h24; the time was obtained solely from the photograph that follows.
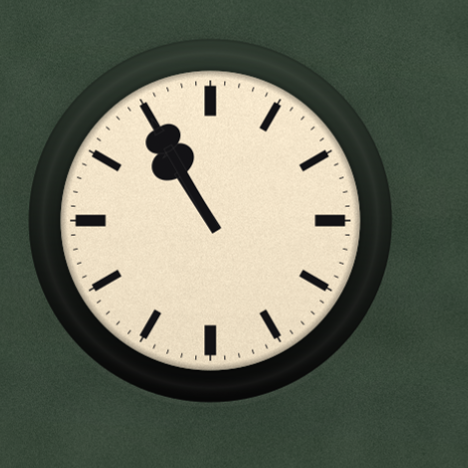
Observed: 10h55
